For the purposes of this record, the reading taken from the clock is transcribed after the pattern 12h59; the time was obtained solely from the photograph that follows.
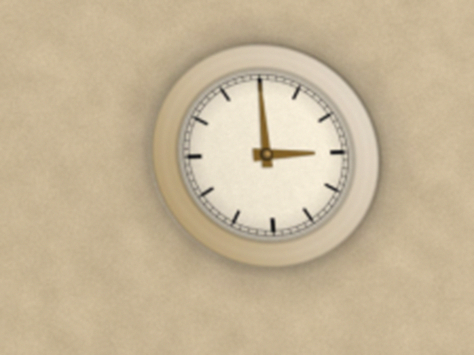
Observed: 3h00
